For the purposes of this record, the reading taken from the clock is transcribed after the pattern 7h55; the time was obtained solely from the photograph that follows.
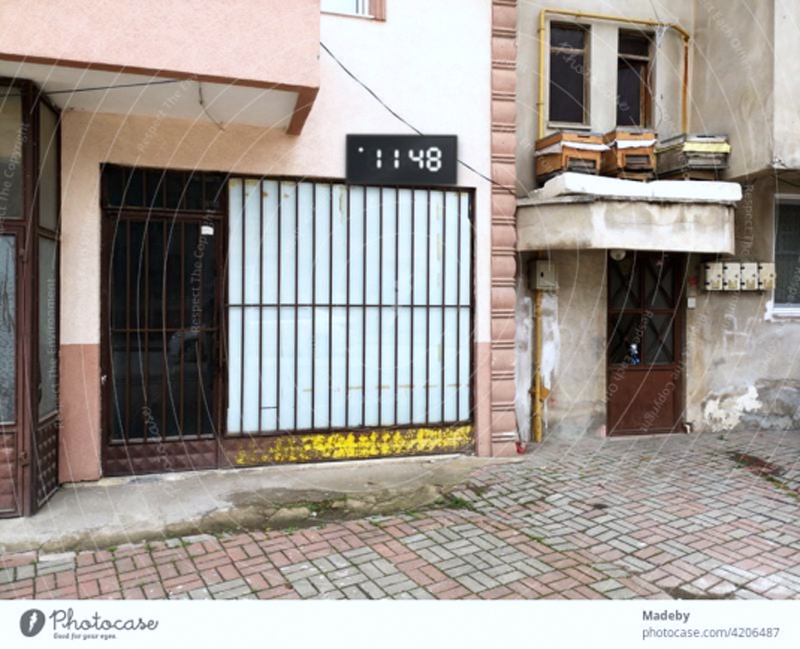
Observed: 11h48
